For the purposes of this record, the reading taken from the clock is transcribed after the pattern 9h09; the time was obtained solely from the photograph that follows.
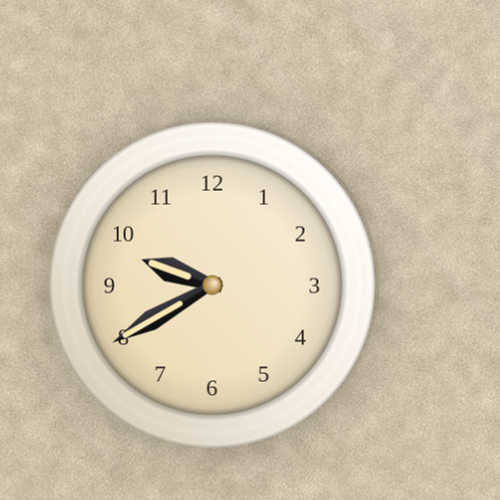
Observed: 9h40
